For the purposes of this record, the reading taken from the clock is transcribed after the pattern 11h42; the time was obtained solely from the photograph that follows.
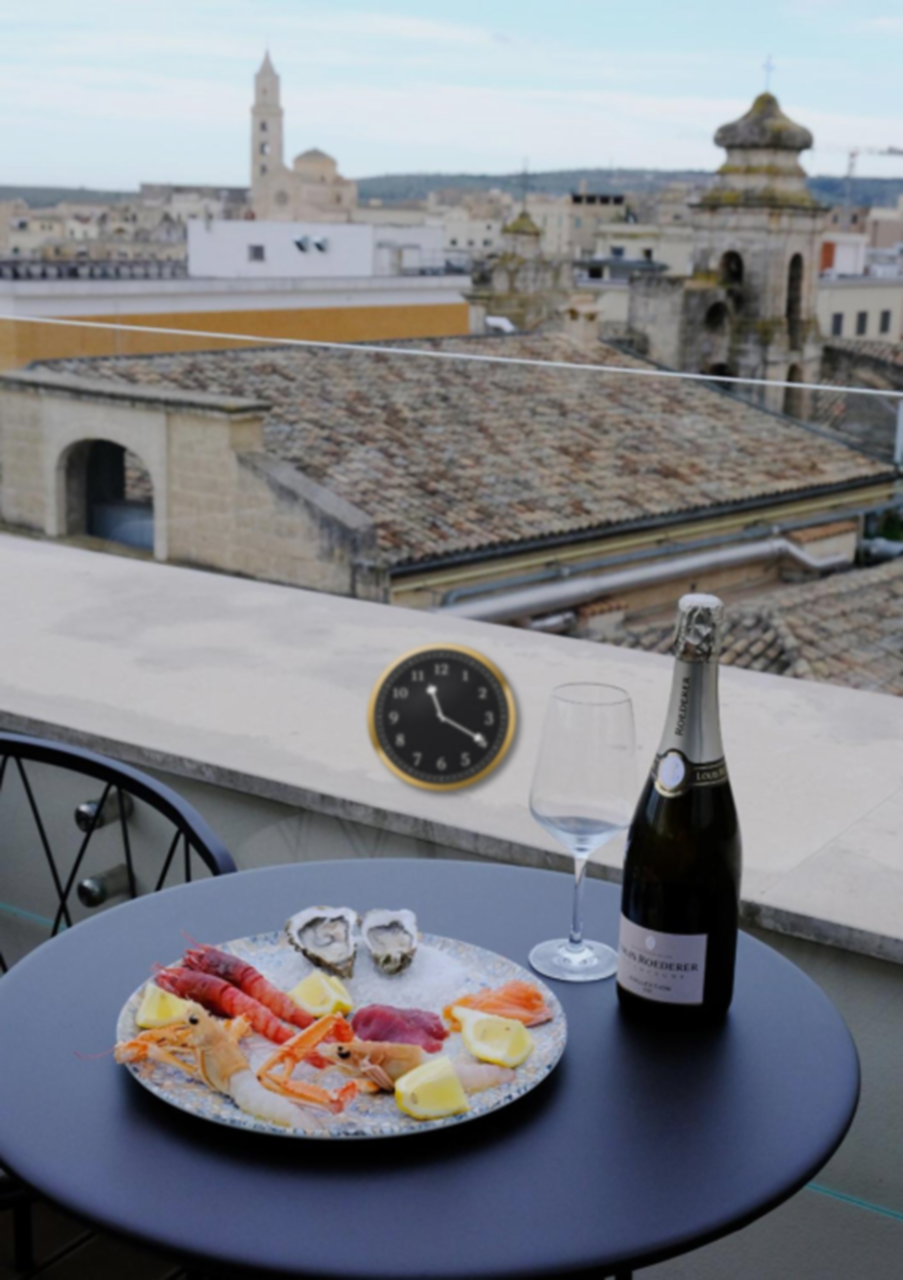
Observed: 11h20
